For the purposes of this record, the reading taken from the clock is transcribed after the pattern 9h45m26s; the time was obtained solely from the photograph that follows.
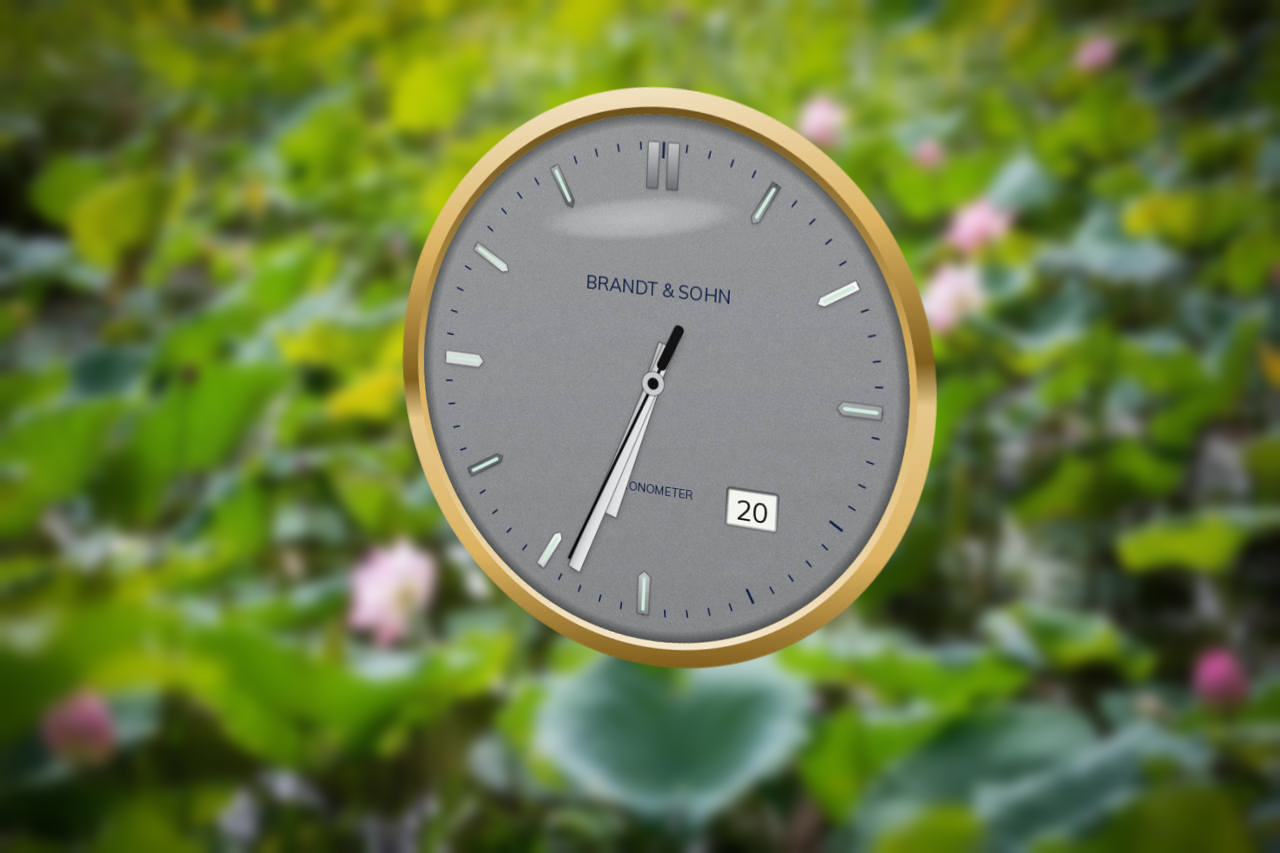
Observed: 6h33m34s
